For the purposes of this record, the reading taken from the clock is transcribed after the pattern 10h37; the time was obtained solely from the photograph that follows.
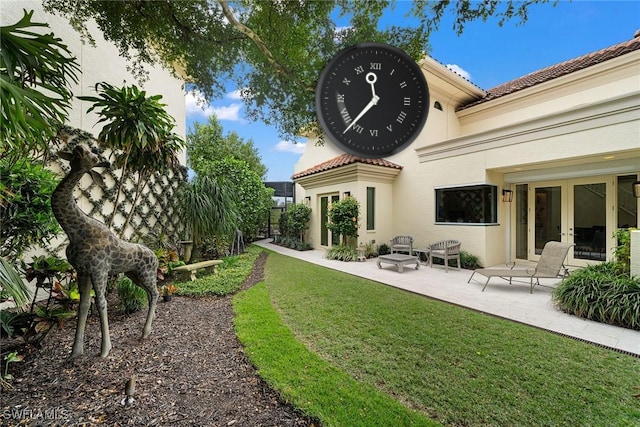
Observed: 11h37
